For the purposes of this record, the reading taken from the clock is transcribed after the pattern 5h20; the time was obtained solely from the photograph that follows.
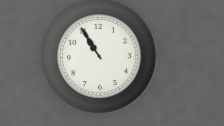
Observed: 10h55
